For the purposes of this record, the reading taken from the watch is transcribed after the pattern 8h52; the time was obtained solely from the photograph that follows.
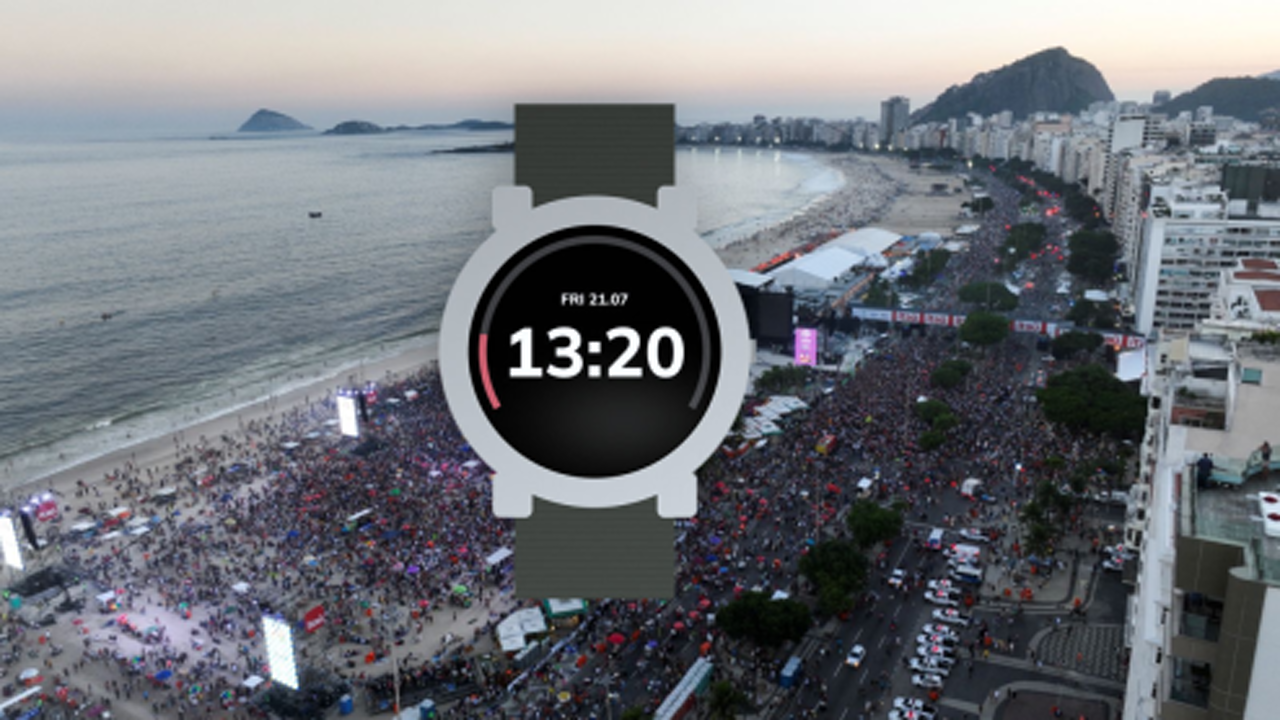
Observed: 13h20
